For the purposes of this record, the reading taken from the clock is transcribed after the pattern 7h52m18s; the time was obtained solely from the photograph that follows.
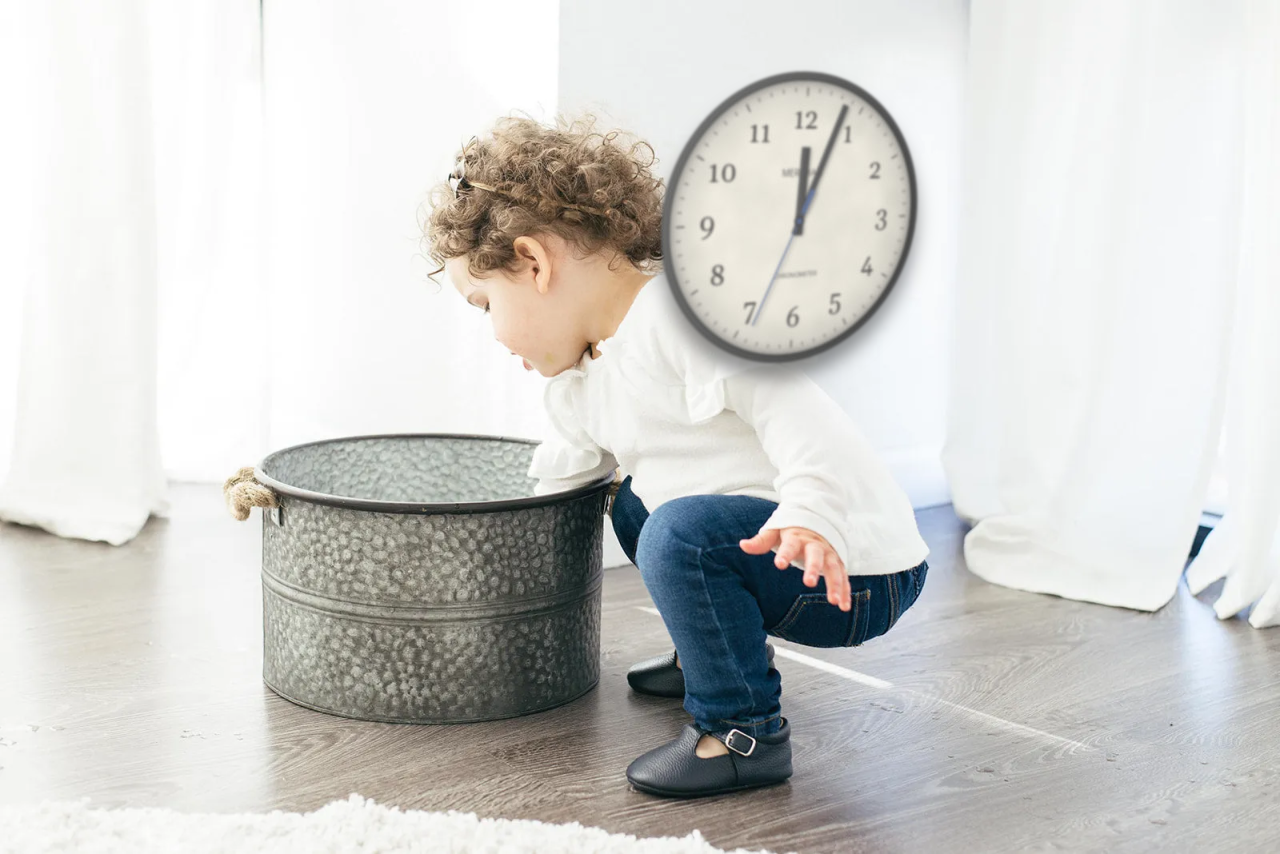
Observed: 12h03m34s
